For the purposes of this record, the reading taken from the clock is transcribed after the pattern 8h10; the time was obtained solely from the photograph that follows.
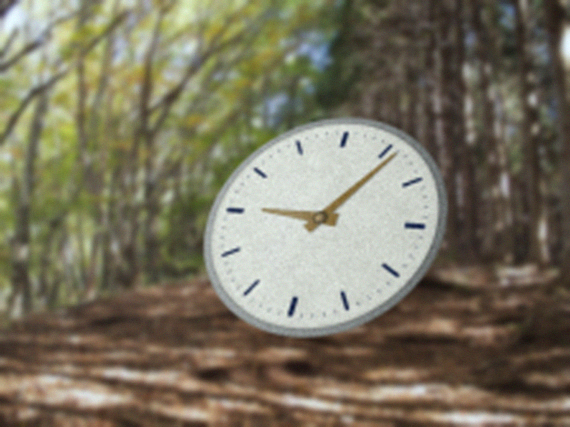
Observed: 9h06
